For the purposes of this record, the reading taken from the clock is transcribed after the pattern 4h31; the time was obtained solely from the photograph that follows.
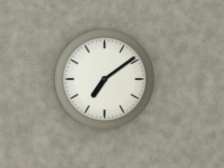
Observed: 7h09
